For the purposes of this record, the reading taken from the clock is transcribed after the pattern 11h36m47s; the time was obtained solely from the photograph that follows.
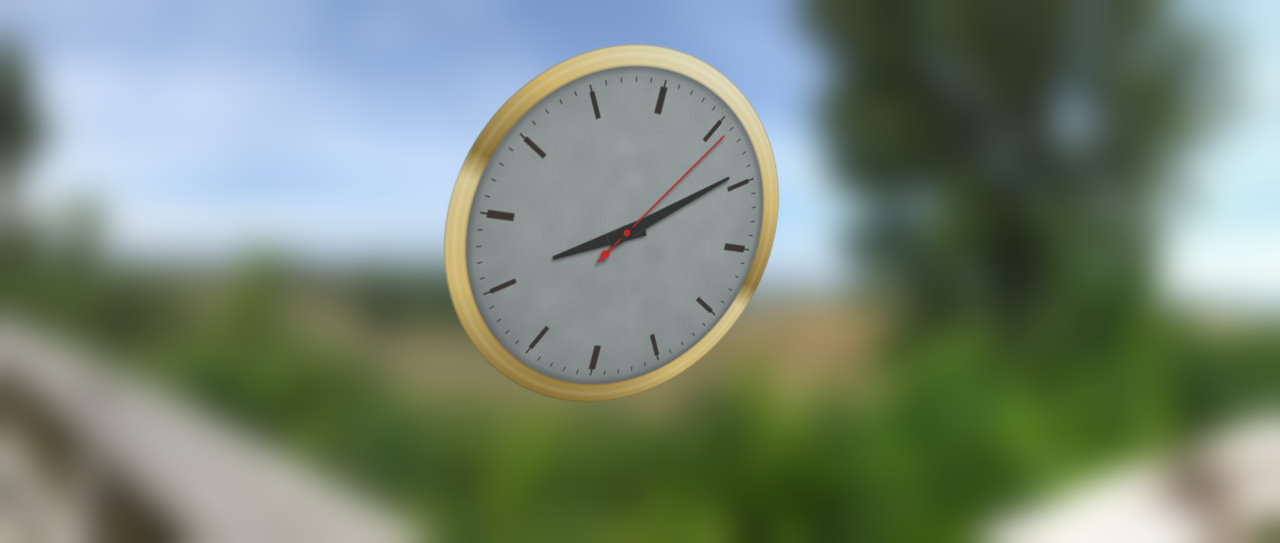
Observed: 8h09m06s
